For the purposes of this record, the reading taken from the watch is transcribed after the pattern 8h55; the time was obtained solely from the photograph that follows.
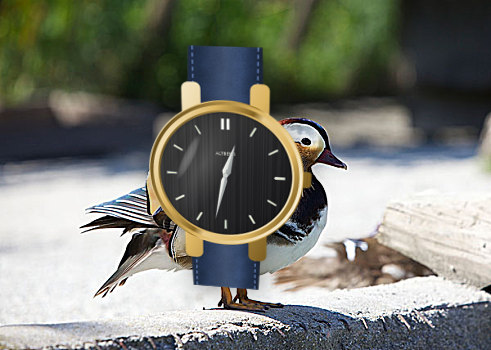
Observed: 12h32
